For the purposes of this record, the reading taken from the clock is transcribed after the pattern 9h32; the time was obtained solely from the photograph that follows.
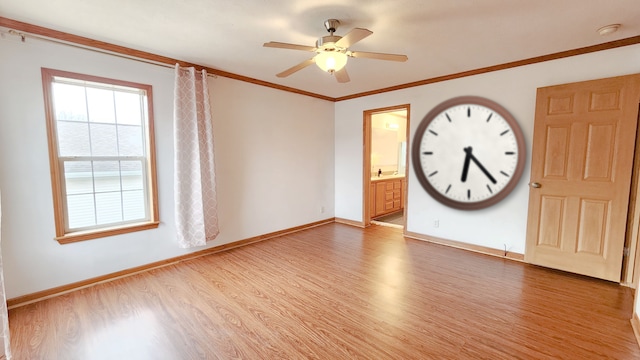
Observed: 6h23
